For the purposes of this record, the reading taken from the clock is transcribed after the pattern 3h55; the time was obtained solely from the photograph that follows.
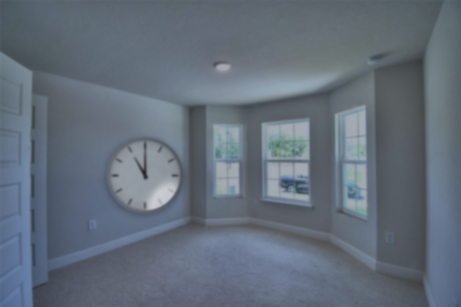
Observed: 11h00
